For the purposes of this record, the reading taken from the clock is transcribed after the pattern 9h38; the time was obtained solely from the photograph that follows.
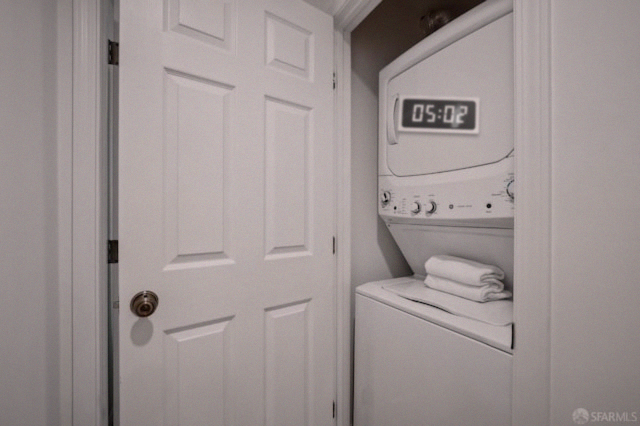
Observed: 5h02
